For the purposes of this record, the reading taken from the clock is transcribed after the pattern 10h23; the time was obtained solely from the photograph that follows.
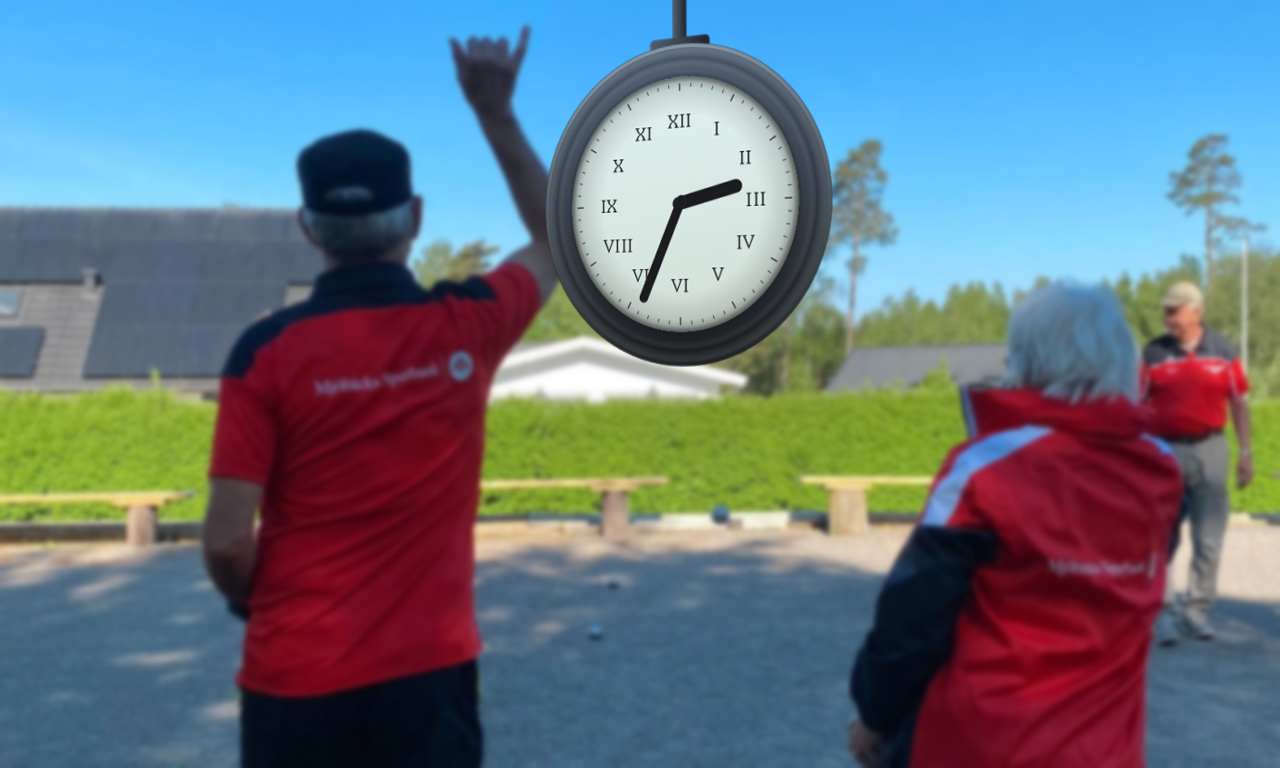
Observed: 2h34
